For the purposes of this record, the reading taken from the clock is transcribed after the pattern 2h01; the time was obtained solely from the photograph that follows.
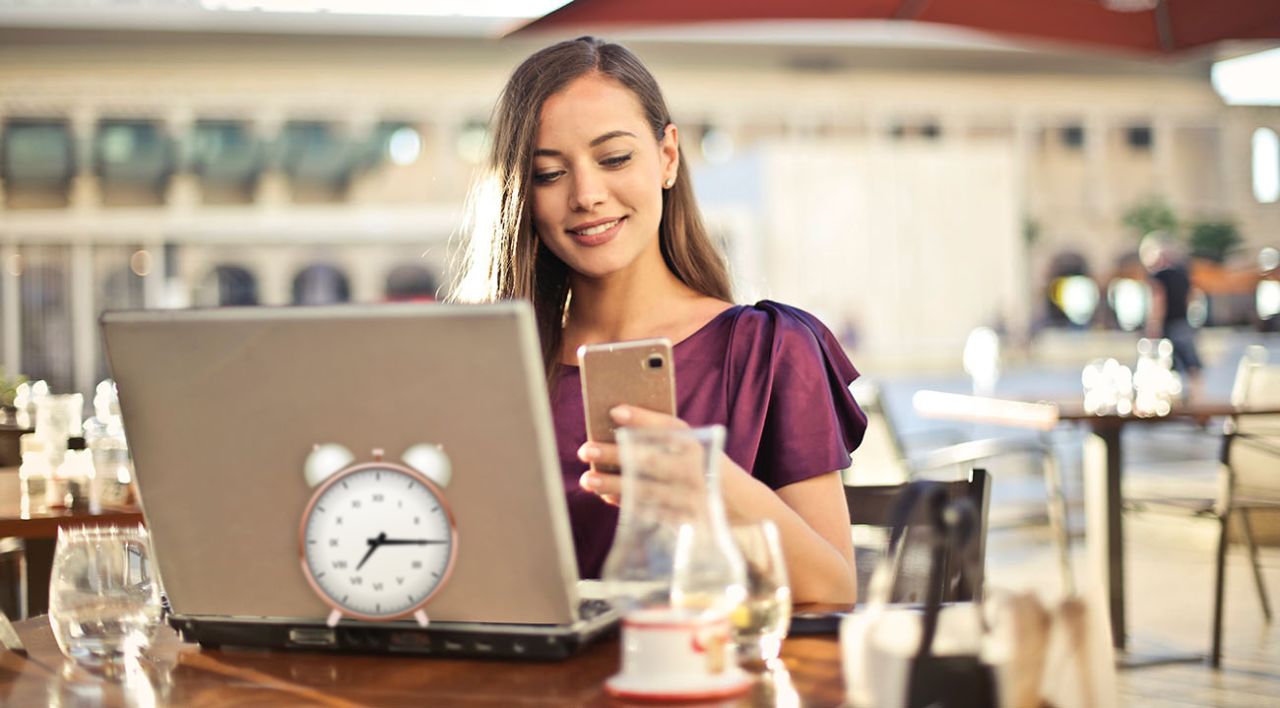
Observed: 7h15
